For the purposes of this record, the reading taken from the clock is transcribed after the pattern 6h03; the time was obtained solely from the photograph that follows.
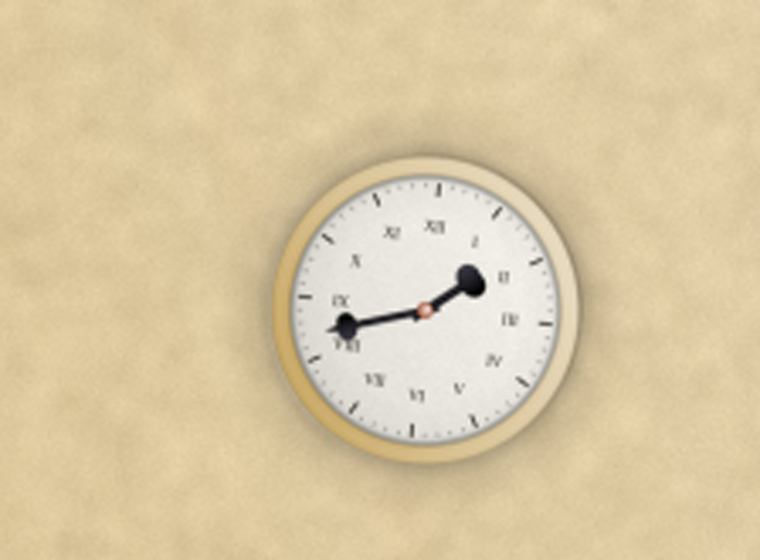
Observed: 1h42
